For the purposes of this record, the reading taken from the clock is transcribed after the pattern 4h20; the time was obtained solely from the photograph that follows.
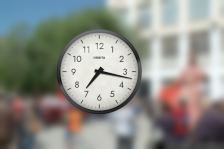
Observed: 7h17
